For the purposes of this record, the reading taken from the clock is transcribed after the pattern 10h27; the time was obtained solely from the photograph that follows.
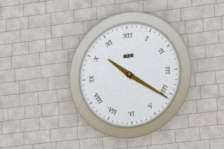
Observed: 10h21
